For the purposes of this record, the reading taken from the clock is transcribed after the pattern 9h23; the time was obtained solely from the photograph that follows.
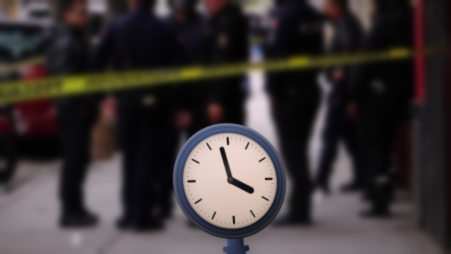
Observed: 3h58
